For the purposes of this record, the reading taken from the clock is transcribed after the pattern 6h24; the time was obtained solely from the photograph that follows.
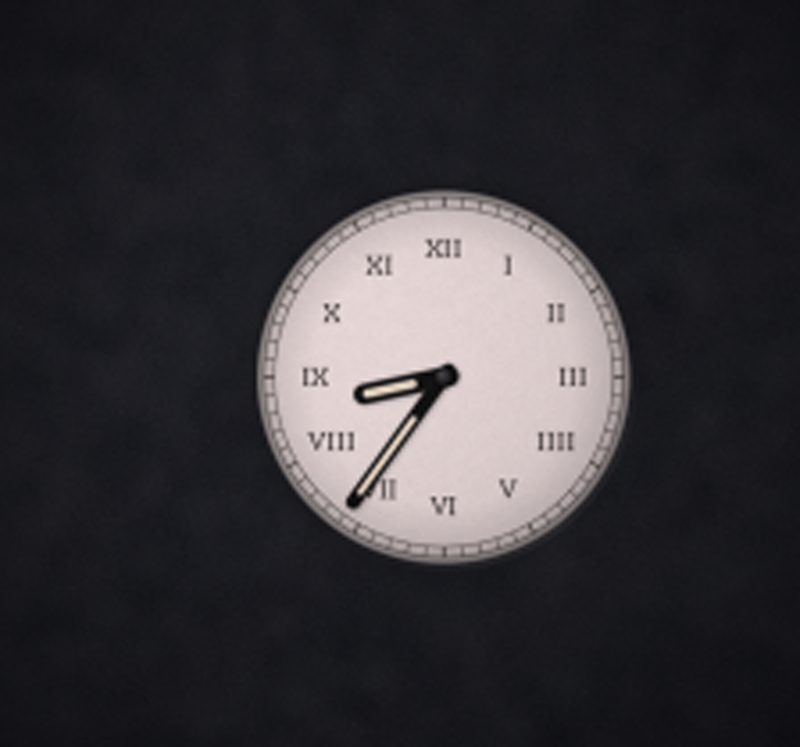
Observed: 8h36
